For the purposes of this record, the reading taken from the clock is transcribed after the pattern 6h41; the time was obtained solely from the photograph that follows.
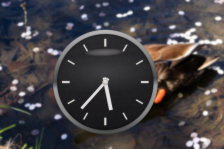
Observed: 5h37
